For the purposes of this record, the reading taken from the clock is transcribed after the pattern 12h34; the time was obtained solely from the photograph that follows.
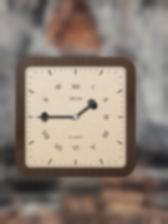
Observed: 1h45
